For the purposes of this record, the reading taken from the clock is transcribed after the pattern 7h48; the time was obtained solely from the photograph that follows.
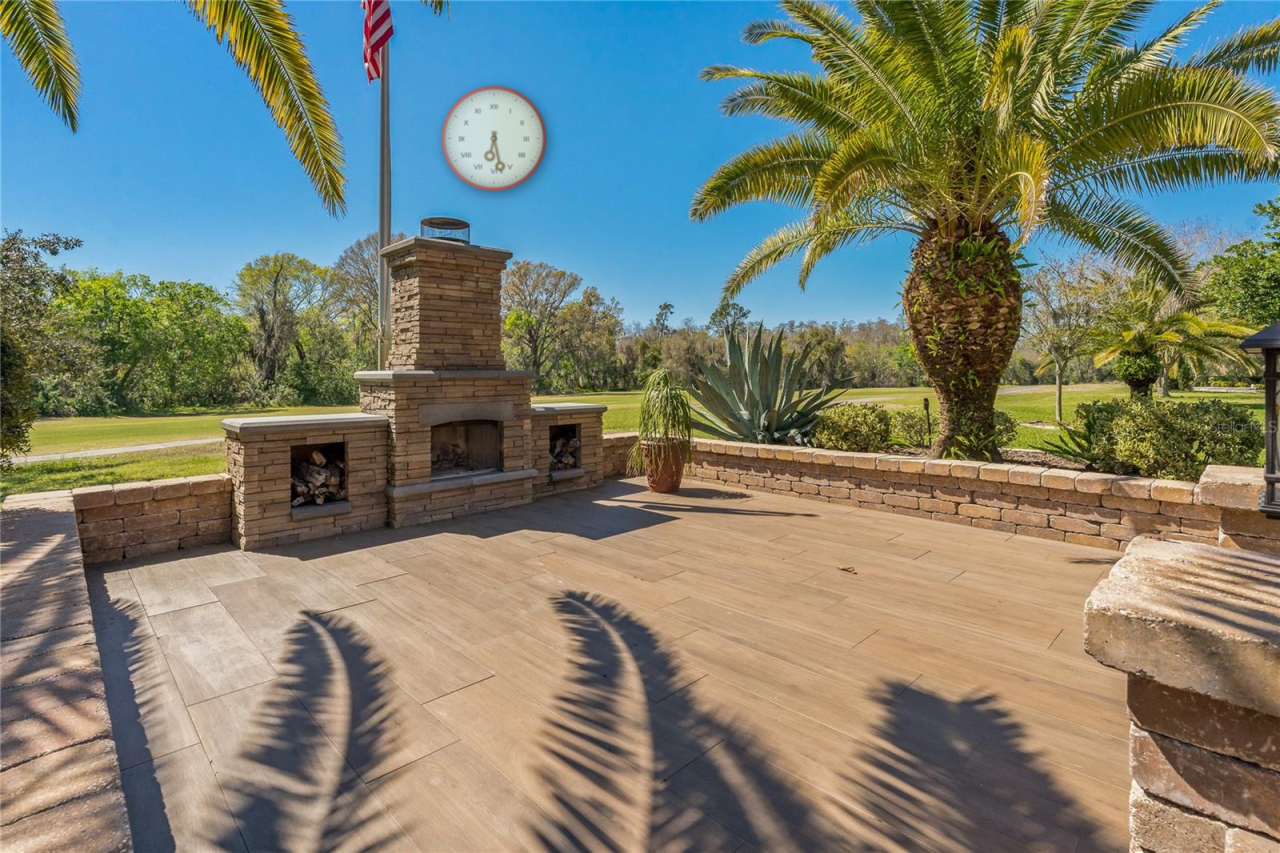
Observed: 6h28
